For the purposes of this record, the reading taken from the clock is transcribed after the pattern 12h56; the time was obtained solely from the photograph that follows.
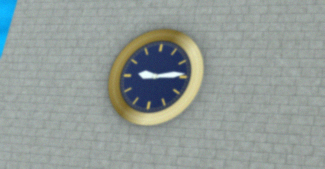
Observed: 9h14
